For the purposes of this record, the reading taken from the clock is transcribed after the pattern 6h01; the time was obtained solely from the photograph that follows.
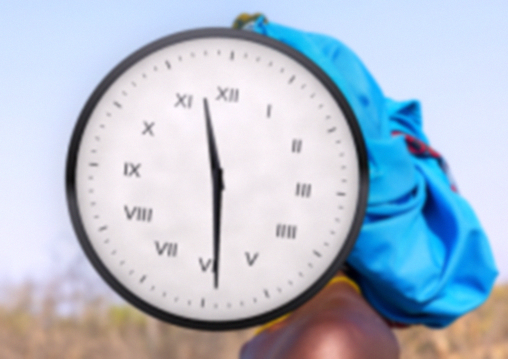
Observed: 11h29
